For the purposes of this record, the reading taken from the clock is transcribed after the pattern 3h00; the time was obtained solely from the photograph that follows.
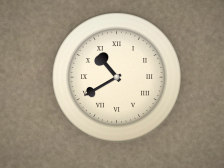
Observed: 10h40
